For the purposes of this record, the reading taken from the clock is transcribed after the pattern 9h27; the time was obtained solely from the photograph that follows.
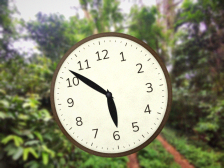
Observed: 5h52
